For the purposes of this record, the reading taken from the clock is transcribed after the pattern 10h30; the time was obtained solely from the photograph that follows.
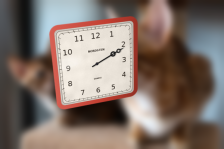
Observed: 2h11
